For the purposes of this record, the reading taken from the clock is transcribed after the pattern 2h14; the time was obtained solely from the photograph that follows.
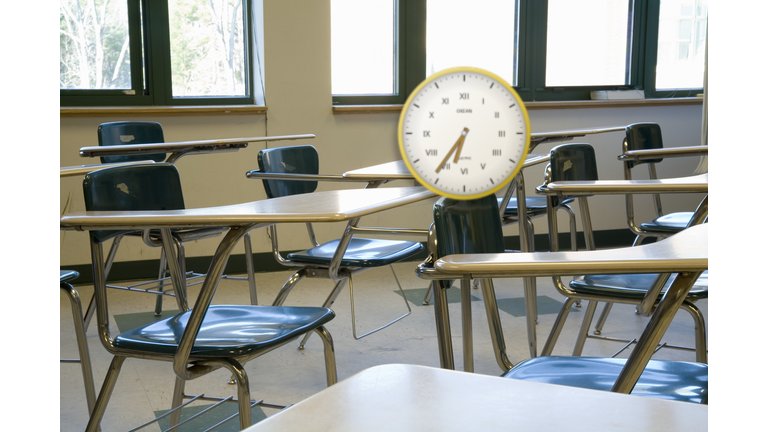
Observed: 6h36
